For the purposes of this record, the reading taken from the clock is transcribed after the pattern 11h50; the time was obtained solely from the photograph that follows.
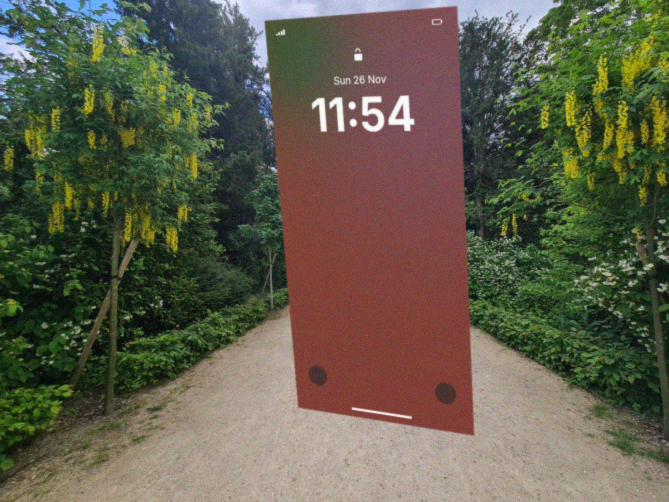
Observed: 11h54
